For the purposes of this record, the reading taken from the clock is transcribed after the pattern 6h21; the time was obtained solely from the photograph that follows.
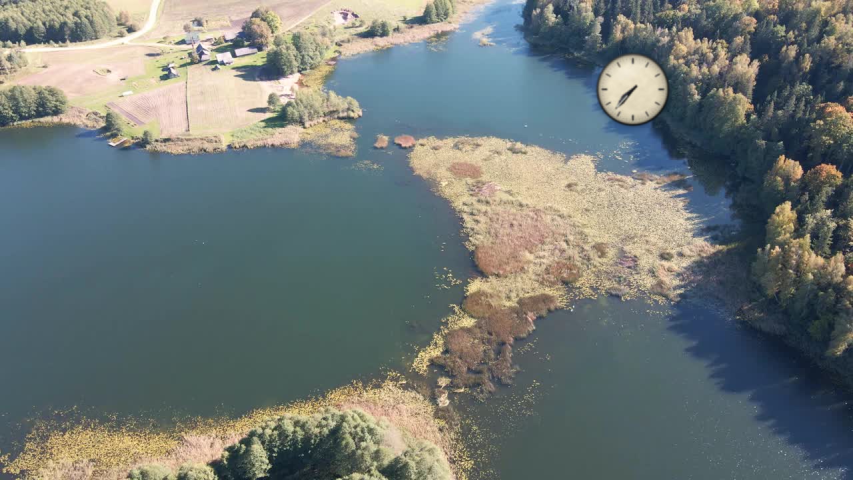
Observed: 7h37
